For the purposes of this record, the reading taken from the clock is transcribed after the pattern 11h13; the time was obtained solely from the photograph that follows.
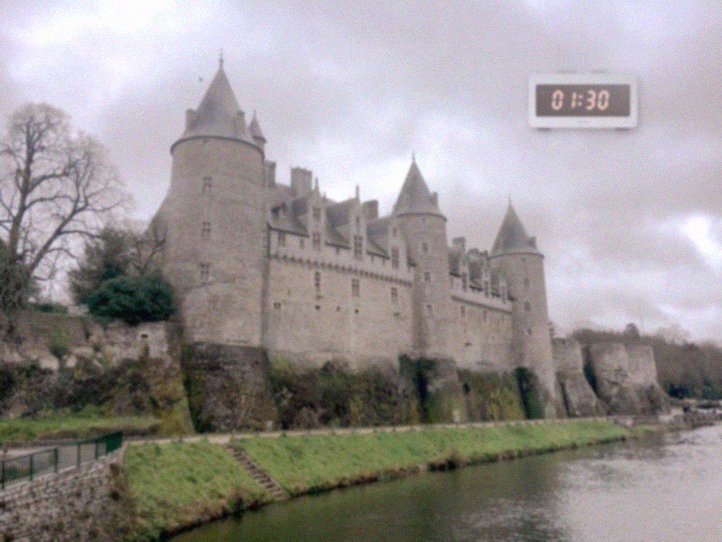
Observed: 1h30
